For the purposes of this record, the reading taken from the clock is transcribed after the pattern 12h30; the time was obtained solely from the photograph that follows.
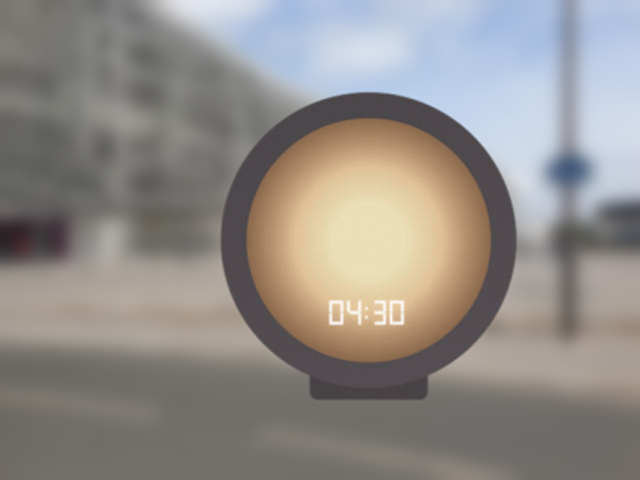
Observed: 4h30
